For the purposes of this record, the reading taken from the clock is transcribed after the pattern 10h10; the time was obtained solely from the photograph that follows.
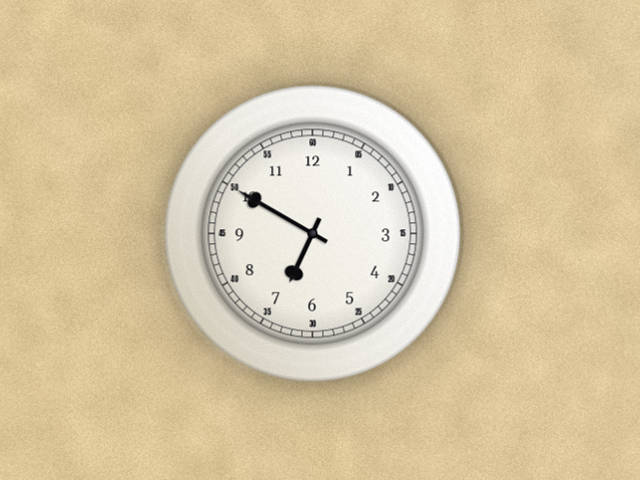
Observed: 6h50
